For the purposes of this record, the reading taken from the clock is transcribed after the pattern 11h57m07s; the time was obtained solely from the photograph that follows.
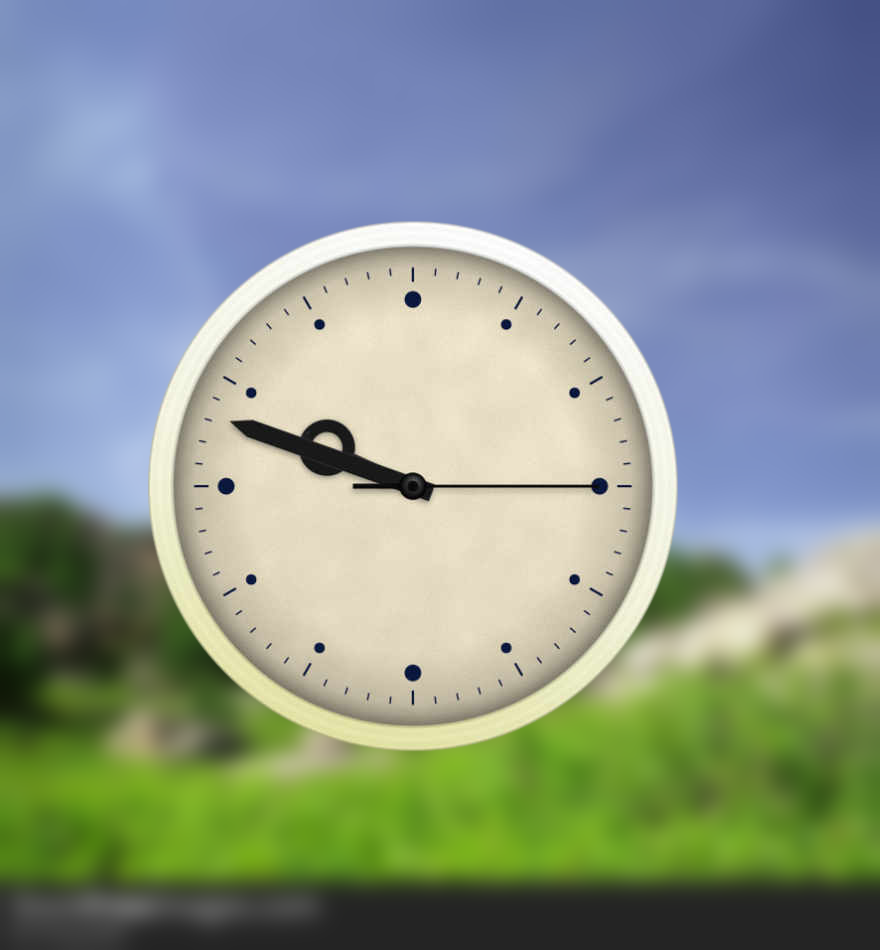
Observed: 9h48m15s
